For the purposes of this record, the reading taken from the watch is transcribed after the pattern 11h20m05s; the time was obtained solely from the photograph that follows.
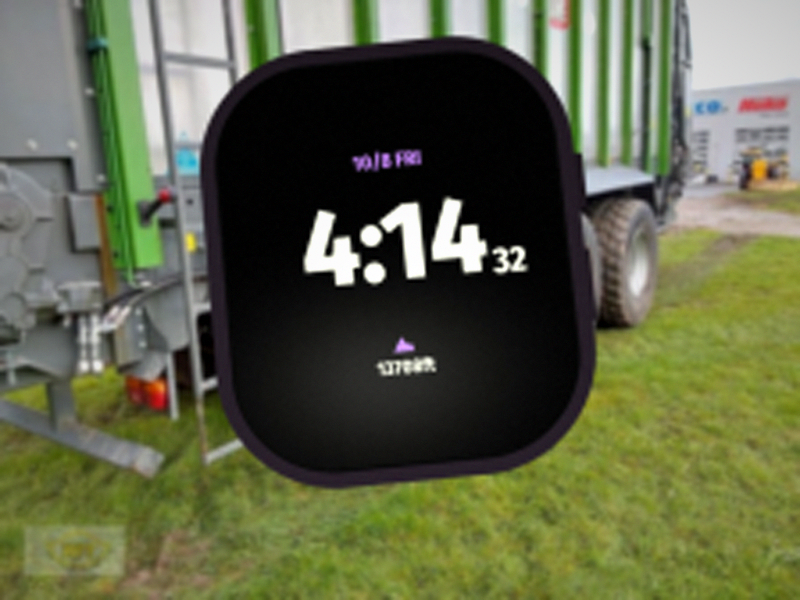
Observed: 4h14m32s
